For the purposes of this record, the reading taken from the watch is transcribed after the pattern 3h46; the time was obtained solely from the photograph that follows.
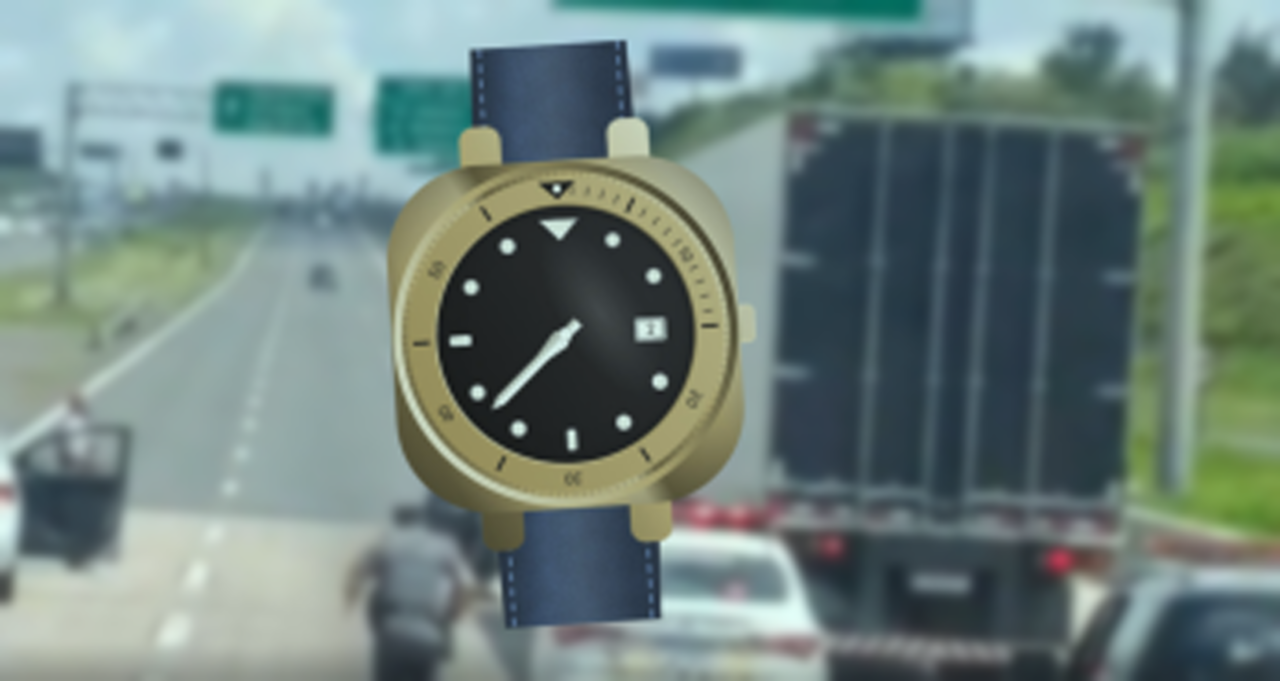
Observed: 7h38
